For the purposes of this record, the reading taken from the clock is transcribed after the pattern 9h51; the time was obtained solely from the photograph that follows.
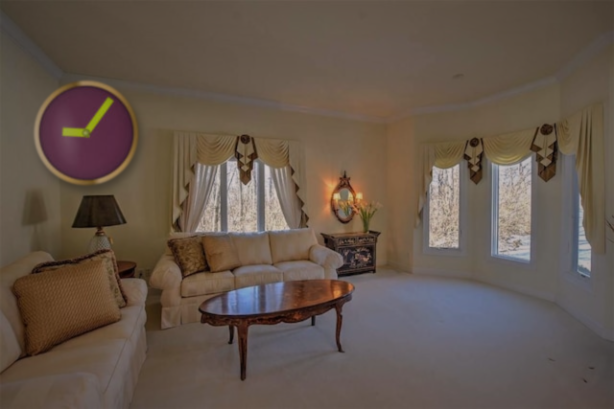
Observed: 9h06
